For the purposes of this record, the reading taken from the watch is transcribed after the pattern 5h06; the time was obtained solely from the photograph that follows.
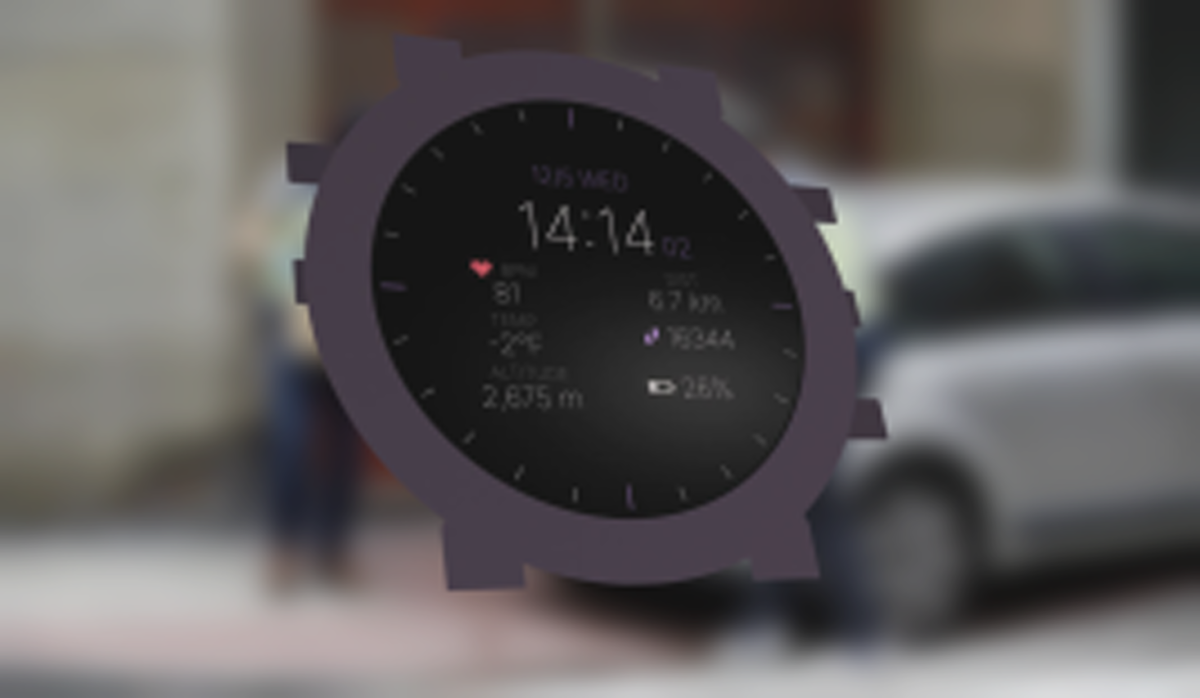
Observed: 14h14
